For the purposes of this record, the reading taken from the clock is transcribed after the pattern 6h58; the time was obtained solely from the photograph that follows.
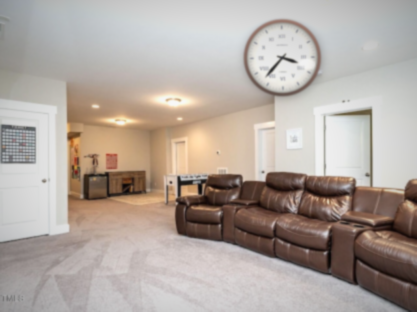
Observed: 3h37
